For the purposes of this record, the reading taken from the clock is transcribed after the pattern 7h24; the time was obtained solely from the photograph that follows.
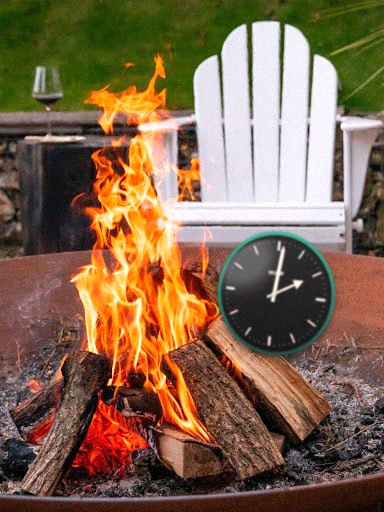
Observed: 2h01
